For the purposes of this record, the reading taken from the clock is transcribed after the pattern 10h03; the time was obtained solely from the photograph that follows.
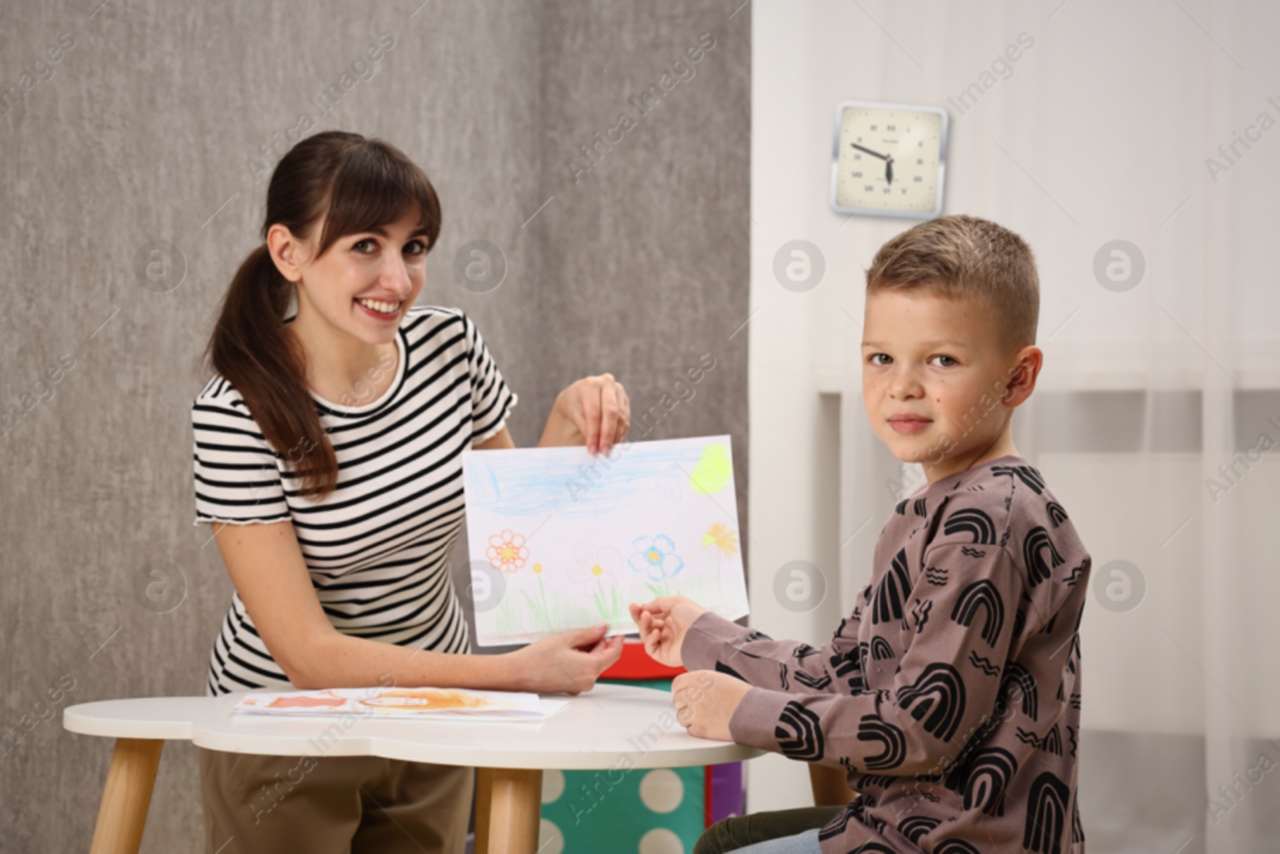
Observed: 5h48
